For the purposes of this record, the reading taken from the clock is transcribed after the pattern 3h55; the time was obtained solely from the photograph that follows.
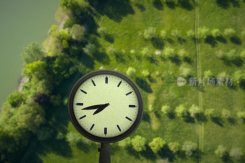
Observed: 7h43
